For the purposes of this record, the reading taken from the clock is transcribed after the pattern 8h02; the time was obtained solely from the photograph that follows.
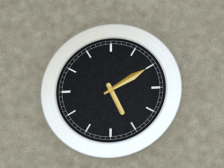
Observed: 5h10
